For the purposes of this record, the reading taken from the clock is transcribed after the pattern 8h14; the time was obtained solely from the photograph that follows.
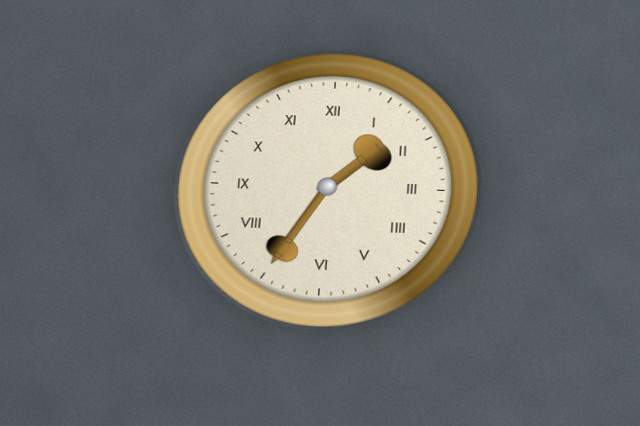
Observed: 1h35
